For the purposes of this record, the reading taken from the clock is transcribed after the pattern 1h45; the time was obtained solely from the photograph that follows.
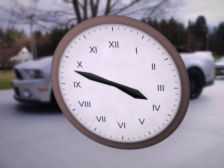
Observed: 3h48
